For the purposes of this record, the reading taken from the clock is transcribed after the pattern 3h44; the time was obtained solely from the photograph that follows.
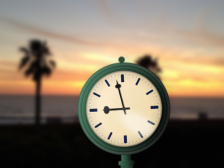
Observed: 8h58
